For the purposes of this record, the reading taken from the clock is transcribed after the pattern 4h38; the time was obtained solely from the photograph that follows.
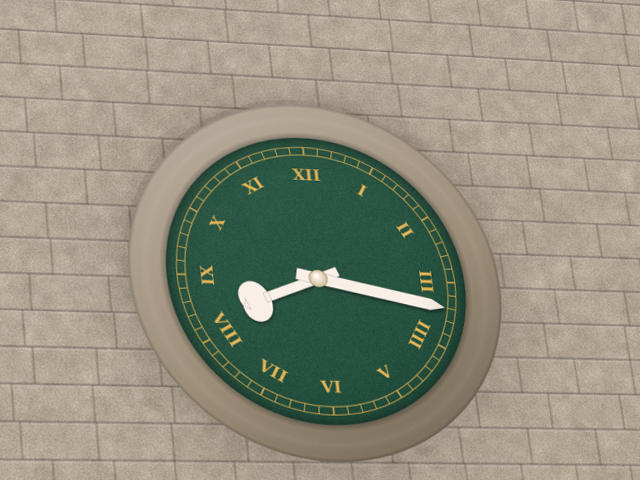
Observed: 8h17
